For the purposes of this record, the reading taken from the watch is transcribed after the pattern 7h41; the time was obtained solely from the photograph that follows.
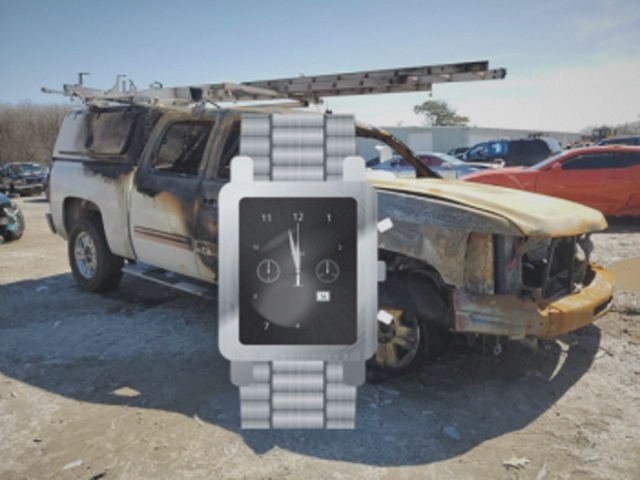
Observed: 11h58
